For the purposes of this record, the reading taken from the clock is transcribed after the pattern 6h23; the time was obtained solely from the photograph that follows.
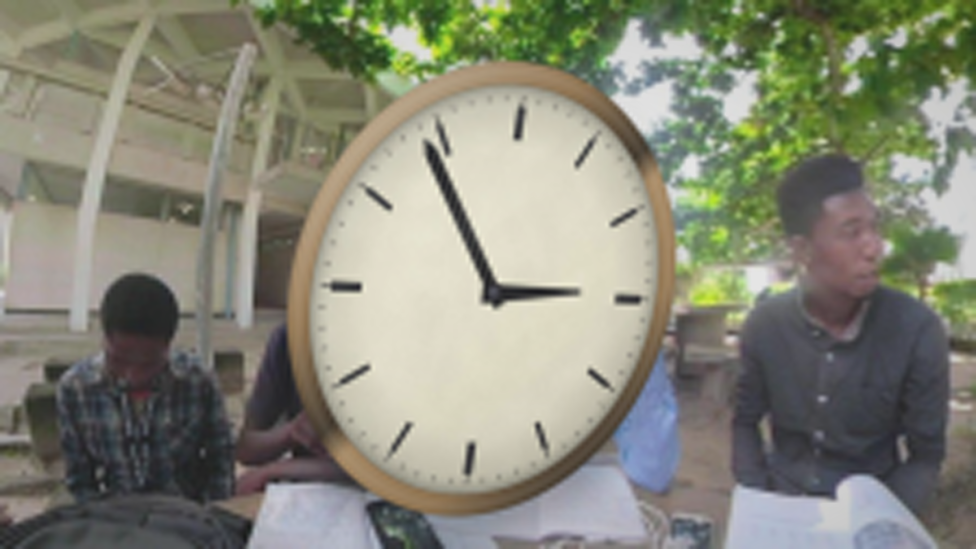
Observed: 2h54
